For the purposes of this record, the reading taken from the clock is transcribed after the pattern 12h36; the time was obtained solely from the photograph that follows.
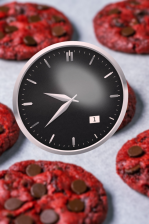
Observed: 9h38
